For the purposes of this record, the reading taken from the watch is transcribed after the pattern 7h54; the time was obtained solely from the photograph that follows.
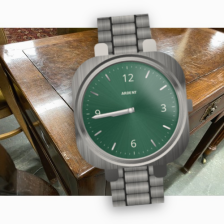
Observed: 8h44
